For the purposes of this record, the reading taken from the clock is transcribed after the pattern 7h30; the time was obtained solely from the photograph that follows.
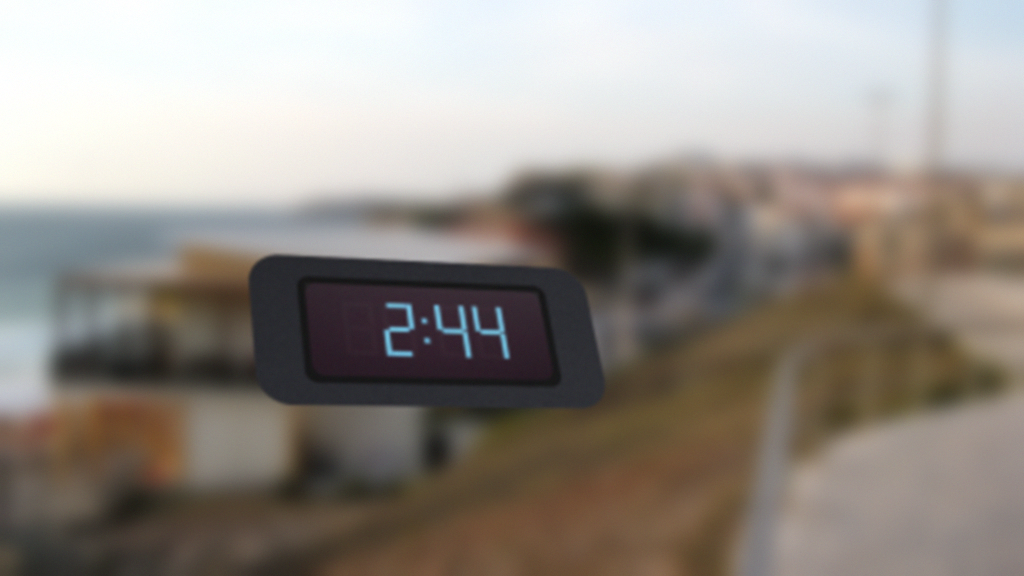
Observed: 2h44
